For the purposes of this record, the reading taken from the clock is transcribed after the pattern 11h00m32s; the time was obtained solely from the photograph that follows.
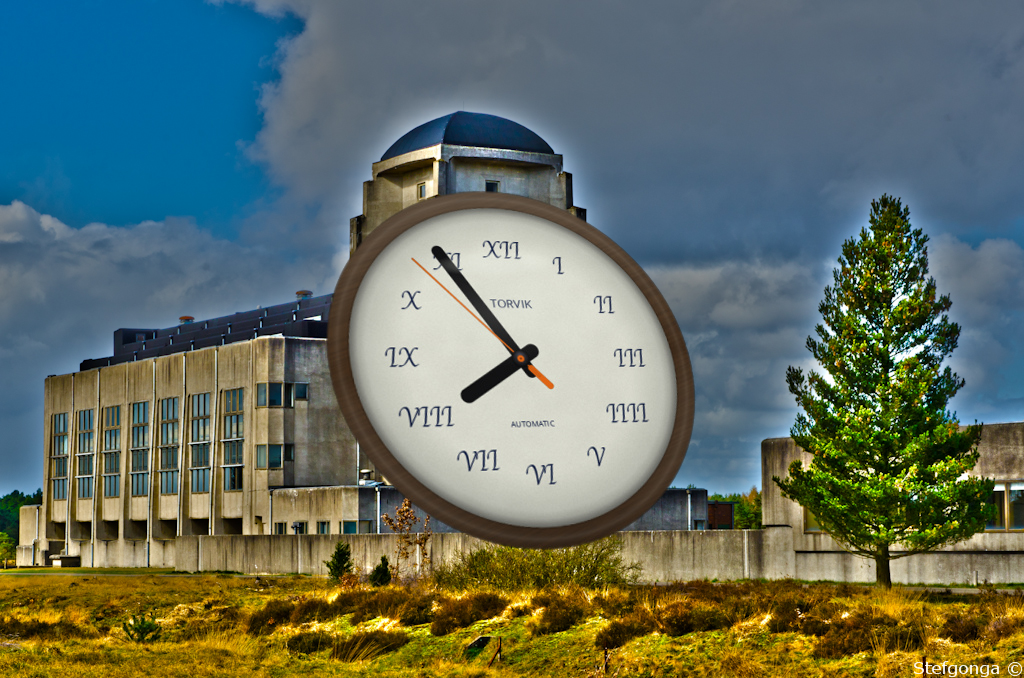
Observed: 7h54m53s
